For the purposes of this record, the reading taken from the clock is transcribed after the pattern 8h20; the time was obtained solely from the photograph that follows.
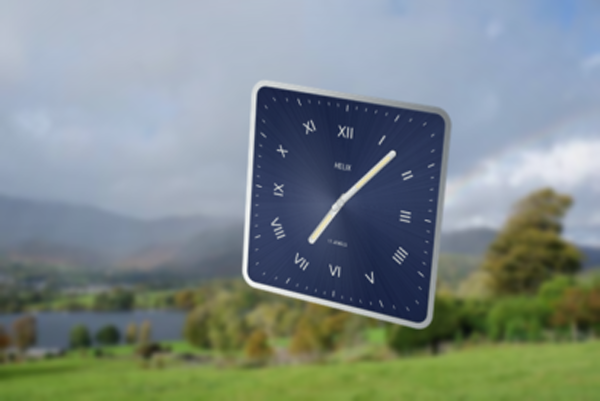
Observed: 7h07
